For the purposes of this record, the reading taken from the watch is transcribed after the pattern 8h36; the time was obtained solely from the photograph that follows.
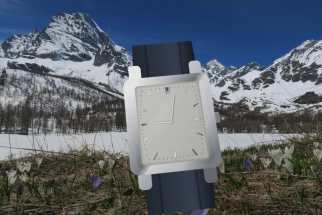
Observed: 9h02
